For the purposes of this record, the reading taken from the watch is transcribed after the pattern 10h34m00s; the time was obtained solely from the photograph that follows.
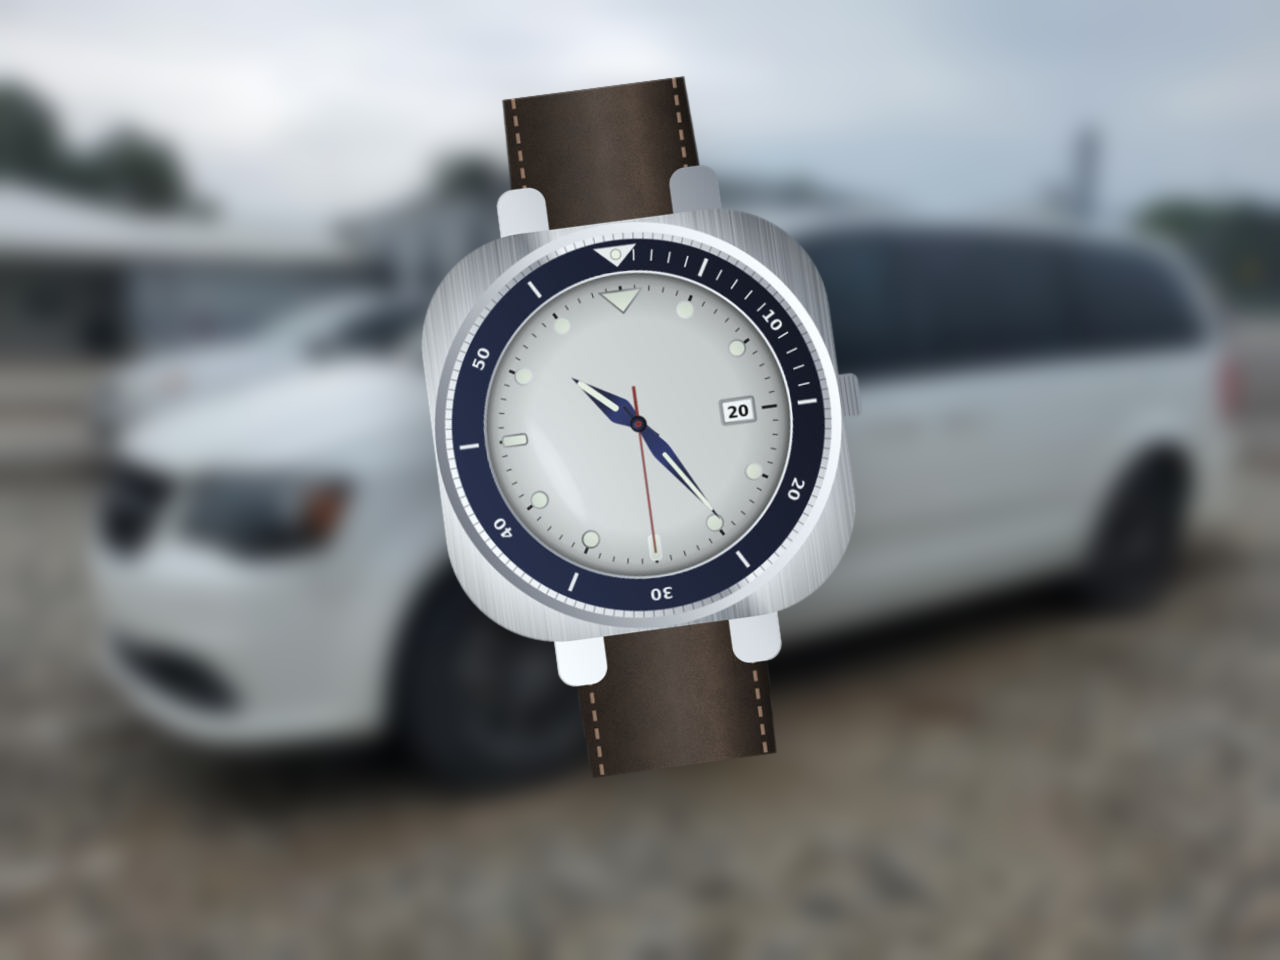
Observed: 10h24m30s
